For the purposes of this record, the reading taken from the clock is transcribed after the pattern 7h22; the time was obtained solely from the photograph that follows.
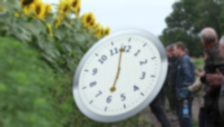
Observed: 5h58
